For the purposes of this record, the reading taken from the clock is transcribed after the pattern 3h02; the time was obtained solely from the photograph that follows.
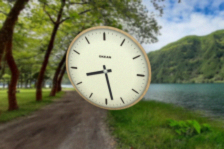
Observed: 8h28
